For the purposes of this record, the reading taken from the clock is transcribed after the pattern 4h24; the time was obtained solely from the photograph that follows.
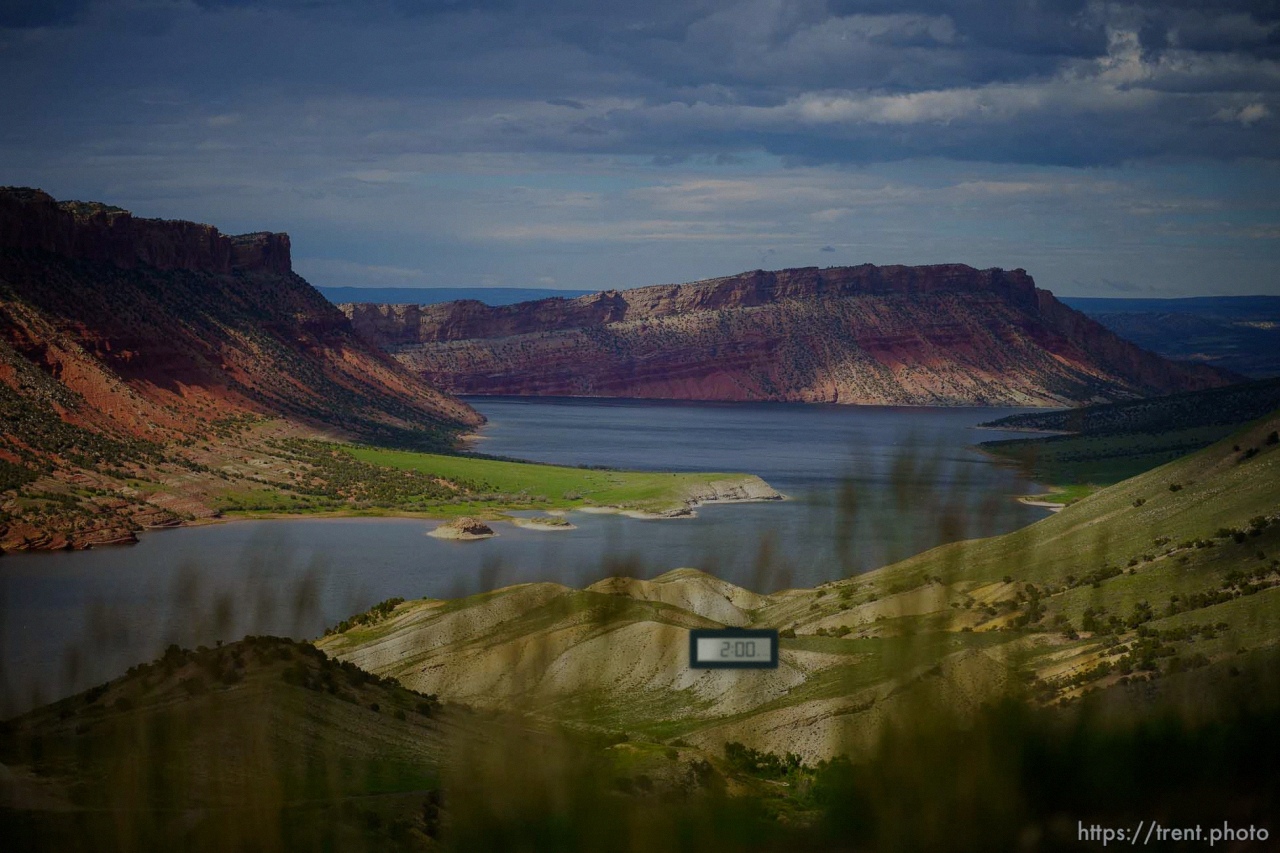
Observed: 2h00
